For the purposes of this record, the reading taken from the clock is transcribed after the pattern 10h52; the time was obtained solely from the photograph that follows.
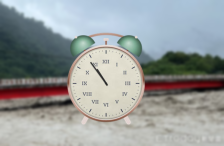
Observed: 10h54
